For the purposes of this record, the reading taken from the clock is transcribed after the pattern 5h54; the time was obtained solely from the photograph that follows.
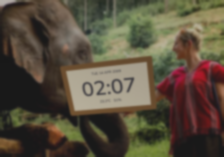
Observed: 2h07
